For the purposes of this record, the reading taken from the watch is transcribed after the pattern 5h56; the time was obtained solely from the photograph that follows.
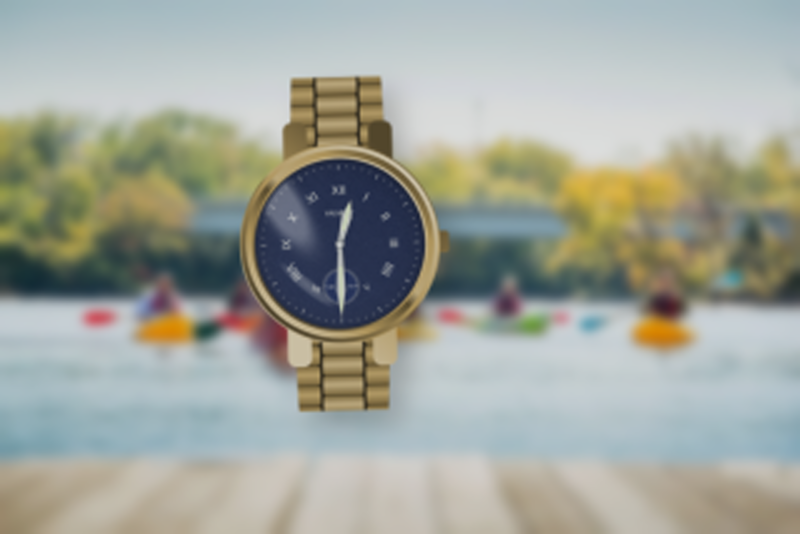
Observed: 12h30
